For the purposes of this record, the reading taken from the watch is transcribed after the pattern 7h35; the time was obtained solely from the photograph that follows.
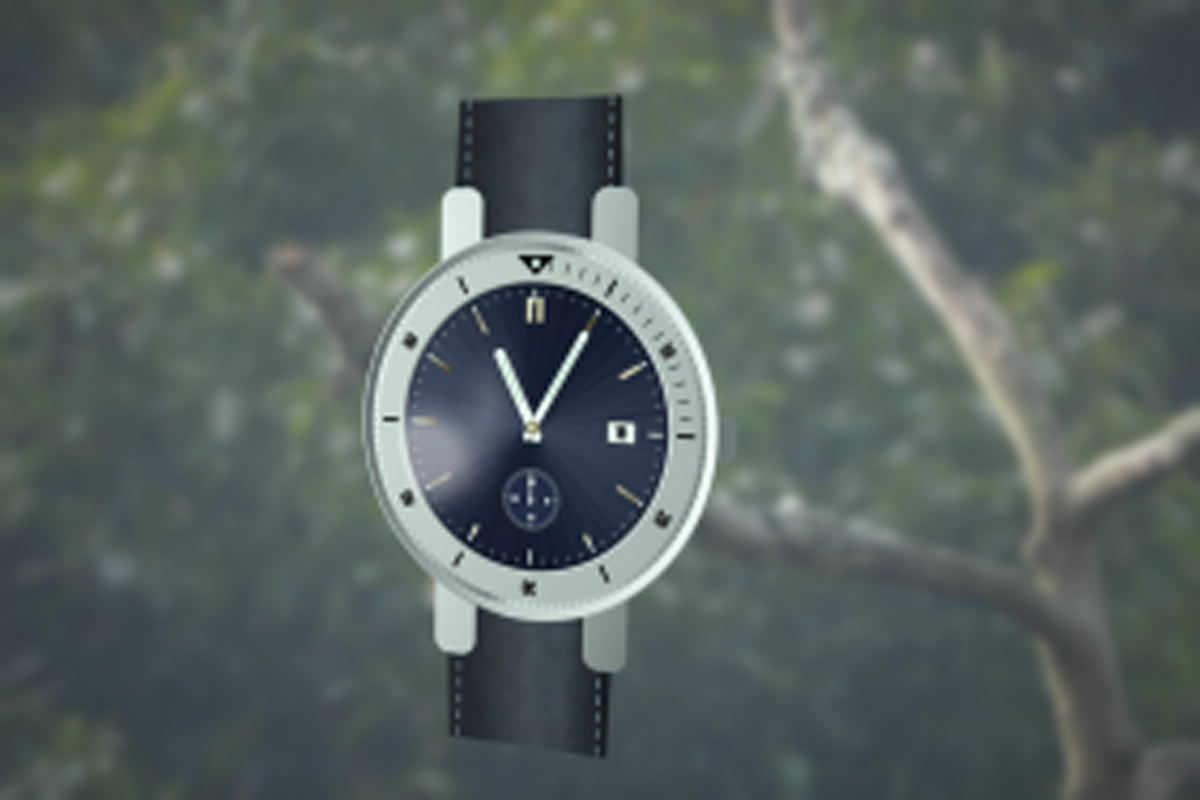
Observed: 11h05
